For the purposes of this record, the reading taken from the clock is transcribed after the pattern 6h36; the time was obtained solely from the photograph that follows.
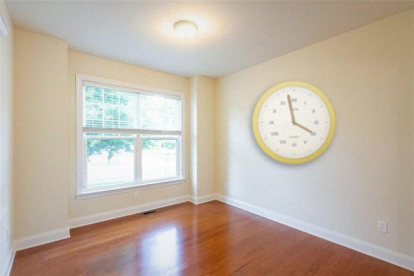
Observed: 3h58
